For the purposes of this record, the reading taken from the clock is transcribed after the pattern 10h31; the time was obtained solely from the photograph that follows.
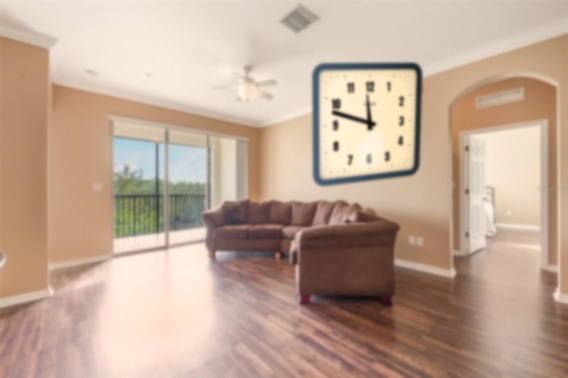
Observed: 11h48
